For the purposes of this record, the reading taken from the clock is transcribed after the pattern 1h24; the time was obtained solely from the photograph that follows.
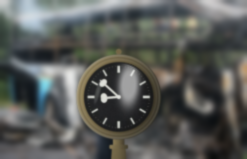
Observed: 8h52
